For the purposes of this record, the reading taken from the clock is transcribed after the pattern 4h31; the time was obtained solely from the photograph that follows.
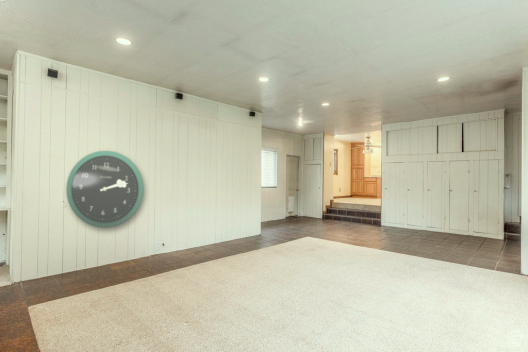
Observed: 2h12
